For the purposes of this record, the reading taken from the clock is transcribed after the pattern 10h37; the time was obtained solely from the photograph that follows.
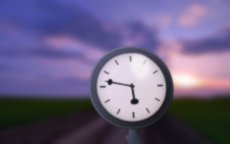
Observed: 5h47
